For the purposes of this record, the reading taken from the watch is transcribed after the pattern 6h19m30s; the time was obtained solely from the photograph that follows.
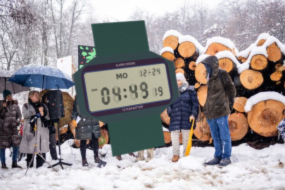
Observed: 4h49m19s
